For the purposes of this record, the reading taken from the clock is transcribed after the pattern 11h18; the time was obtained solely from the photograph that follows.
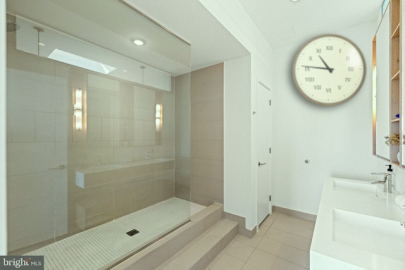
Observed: 10h46
